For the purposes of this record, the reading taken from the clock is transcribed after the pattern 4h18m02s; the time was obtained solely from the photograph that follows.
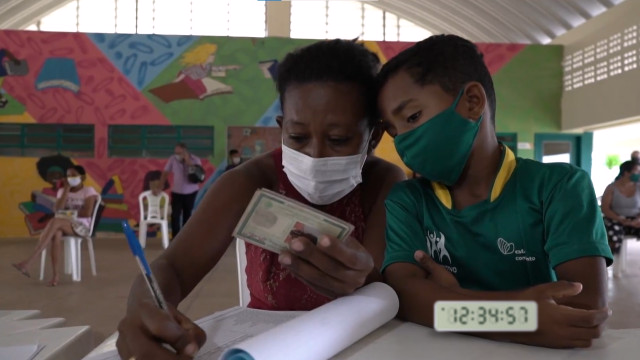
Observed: 12h34m57s
